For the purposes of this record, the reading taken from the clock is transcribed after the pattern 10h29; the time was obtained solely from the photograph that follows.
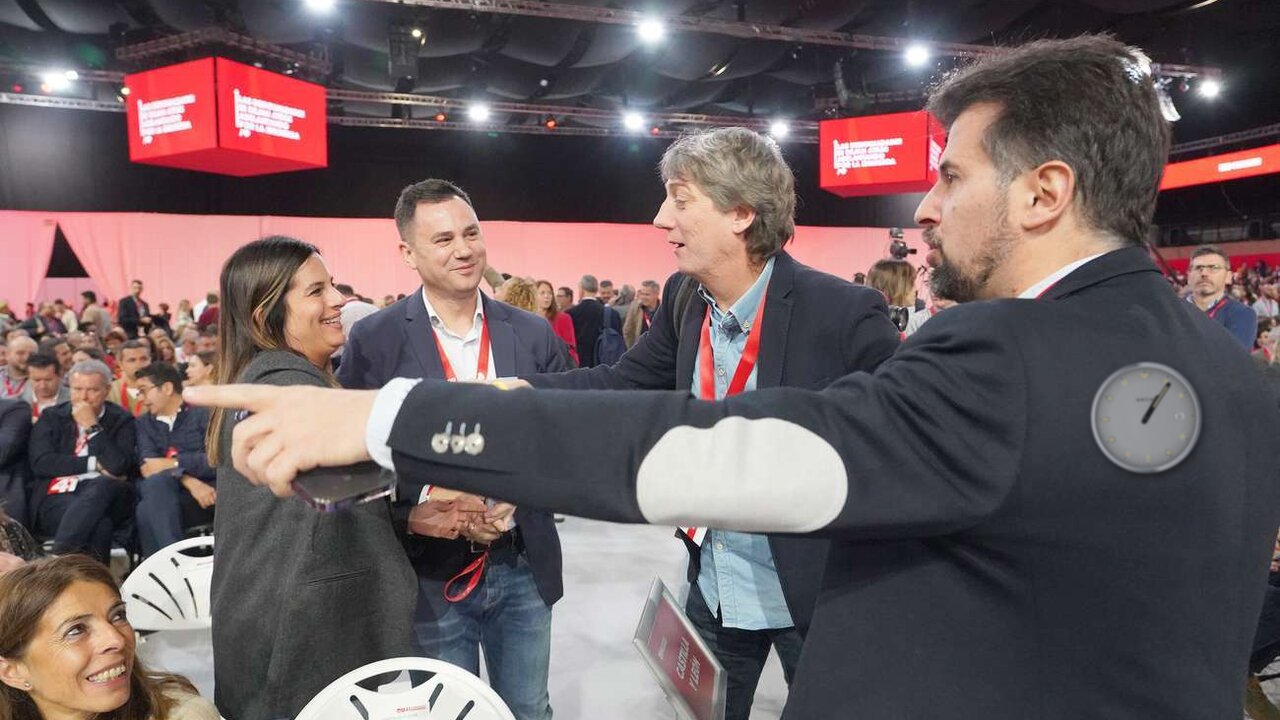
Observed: 1h06
